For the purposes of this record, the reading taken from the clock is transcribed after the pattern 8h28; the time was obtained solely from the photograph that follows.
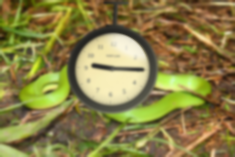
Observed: 9h15
